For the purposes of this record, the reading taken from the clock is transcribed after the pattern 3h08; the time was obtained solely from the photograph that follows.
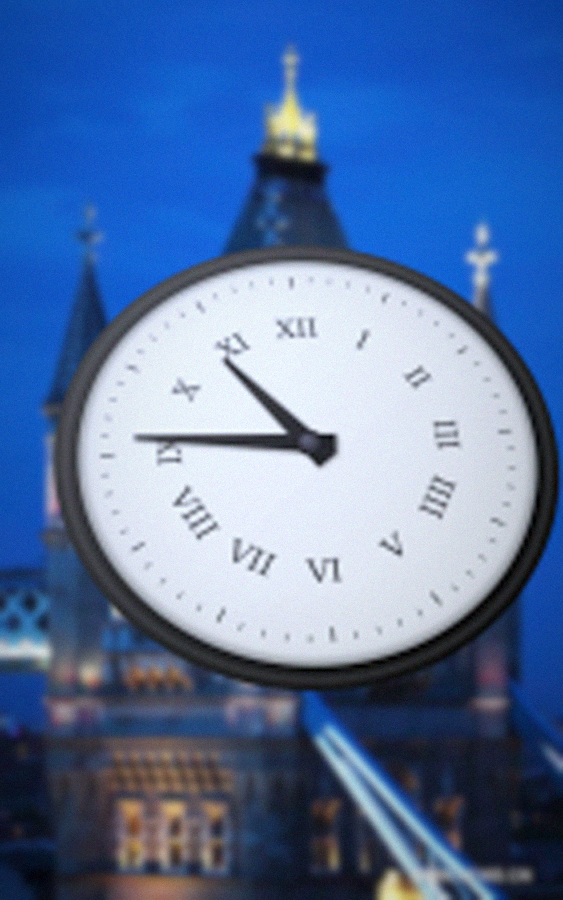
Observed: 10h46
